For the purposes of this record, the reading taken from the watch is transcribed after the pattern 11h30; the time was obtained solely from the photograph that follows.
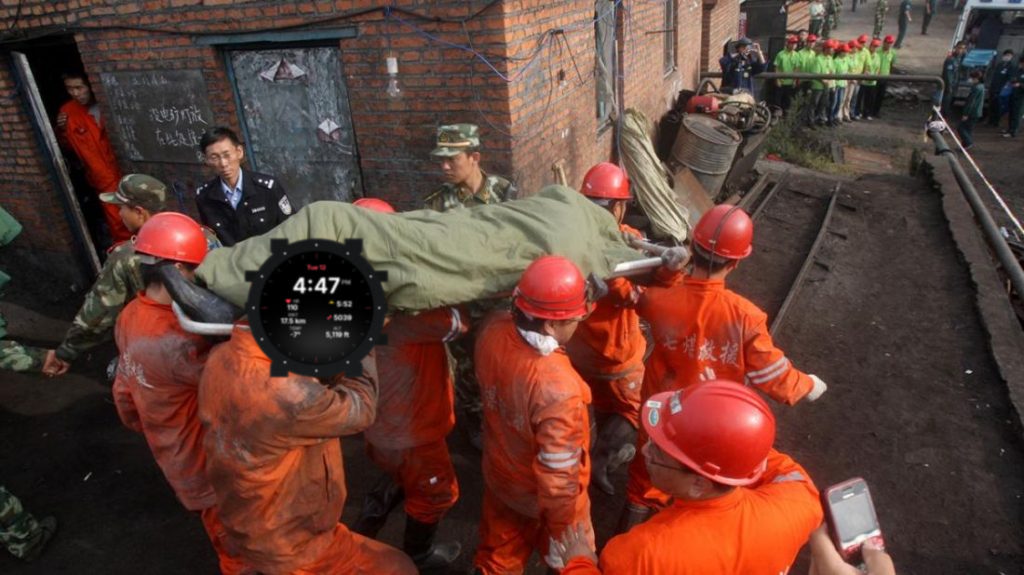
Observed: 4h47
